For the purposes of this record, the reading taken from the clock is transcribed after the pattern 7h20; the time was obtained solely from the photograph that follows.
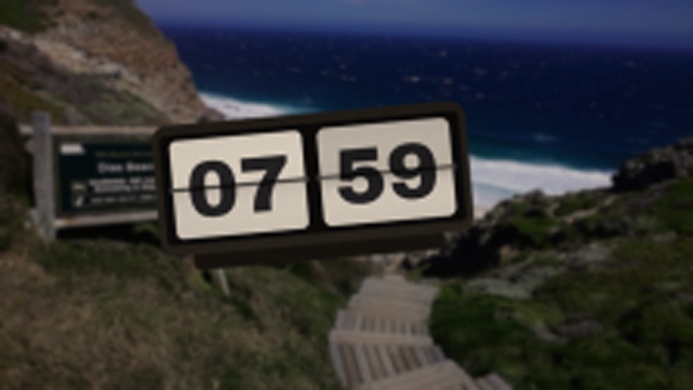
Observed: 7h59
